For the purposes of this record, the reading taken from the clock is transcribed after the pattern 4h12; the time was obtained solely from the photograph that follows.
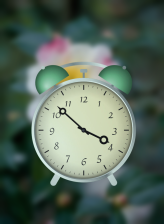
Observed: 3h52
